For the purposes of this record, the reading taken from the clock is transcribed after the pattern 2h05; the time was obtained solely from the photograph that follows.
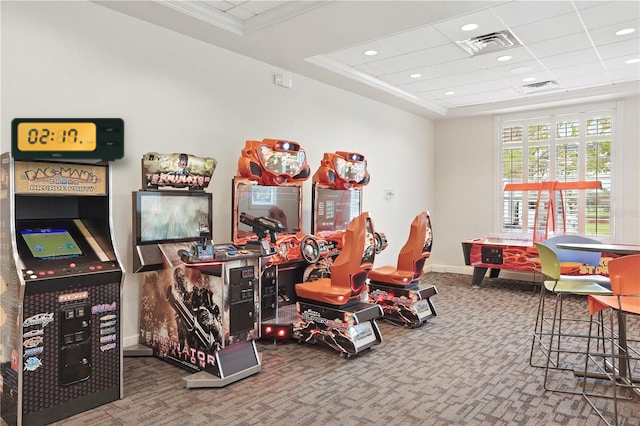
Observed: 2h17
